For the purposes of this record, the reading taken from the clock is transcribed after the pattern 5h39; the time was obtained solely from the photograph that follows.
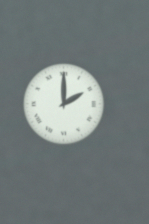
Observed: 2h00
